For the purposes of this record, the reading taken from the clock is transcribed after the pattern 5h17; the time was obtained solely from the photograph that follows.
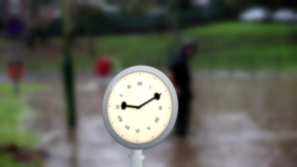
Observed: 9h10
